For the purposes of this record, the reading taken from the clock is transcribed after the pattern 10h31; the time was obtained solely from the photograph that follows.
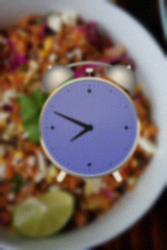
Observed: 7h49
